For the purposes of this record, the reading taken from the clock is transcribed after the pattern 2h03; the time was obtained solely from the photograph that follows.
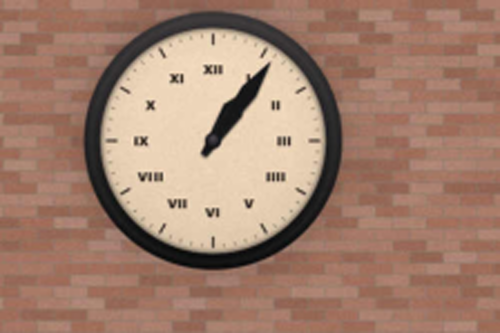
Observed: 1h06
